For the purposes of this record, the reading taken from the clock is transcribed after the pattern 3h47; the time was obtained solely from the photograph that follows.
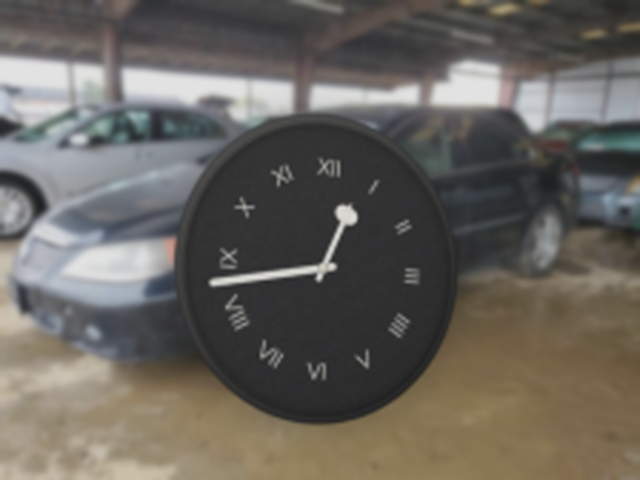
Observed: 12h43
